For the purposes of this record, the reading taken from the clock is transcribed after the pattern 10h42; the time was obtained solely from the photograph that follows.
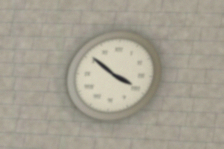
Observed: 3h51
